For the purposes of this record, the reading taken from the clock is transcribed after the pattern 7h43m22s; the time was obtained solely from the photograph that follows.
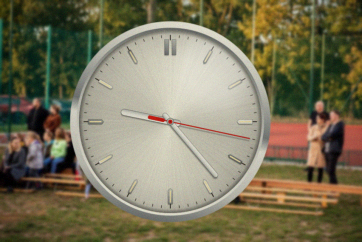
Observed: 9h23m17s
